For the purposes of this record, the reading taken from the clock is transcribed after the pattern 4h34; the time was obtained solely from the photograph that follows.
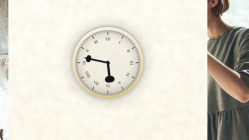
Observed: 5h47
